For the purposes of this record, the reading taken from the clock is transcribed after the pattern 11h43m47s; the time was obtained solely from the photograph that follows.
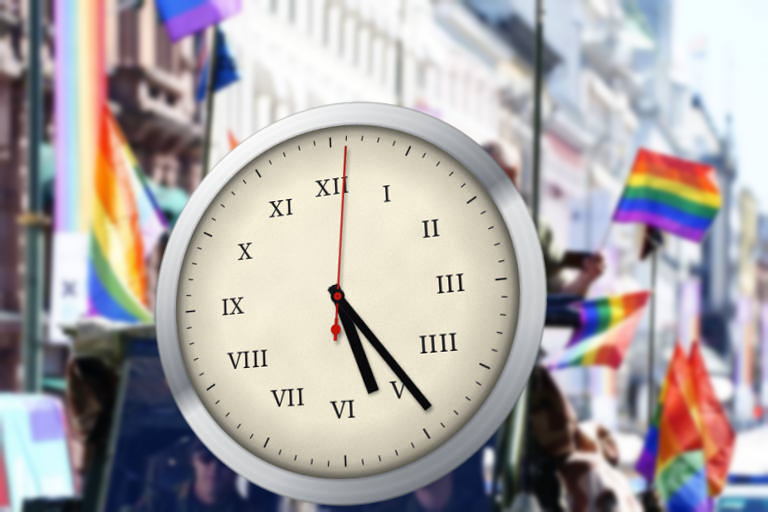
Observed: 5h24m01s
